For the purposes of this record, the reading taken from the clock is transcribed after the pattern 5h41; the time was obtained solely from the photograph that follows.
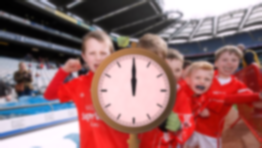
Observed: 12h00
